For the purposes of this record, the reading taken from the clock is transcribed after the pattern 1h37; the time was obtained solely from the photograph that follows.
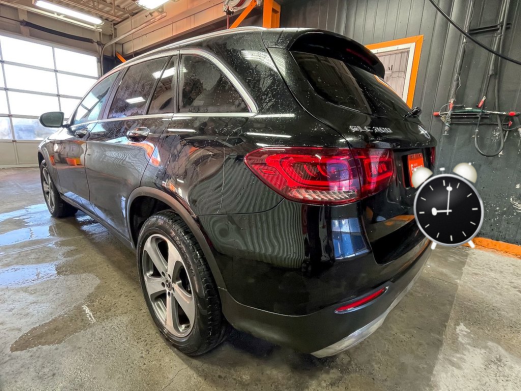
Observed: 9h02
